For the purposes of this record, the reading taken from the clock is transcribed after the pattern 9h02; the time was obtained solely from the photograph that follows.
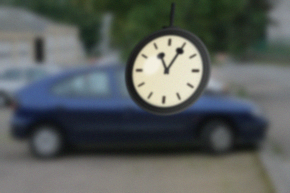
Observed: 11h05
